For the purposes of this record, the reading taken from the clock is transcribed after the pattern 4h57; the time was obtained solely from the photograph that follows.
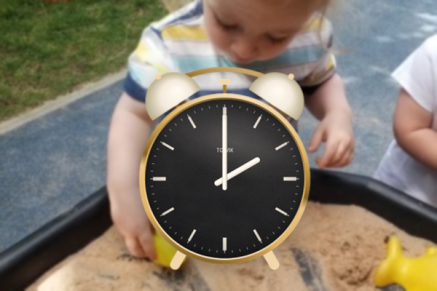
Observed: 2h00
